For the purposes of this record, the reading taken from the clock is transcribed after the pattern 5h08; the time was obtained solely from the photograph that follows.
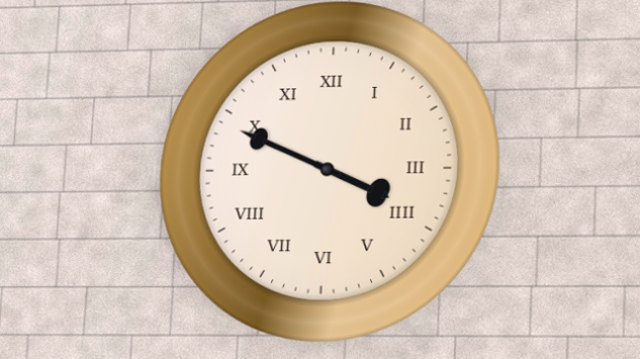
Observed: 3h49
